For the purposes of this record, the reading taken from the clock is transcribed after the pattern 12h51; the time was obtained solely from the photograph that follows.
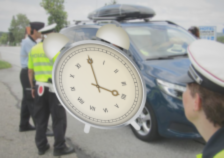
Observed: 4h00
